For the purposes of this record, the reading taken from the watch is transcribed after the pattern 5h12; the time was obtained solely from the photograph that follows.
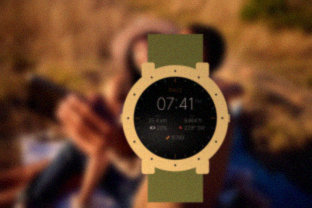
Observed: 7h41
